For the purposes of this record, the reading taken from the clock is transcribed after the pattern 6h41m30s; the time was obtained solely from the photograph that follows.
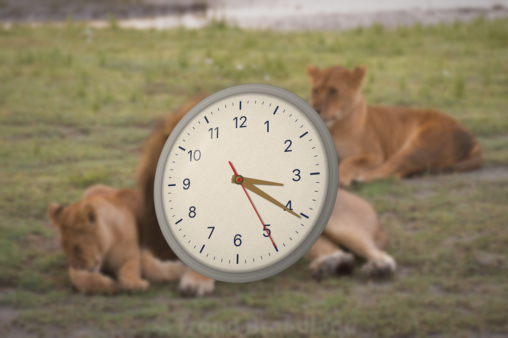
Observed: 3h20m25s
